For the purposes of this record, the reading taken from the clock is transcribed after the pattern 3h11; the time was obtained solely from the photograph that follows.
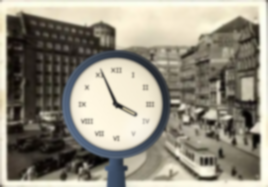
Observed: 3h56
